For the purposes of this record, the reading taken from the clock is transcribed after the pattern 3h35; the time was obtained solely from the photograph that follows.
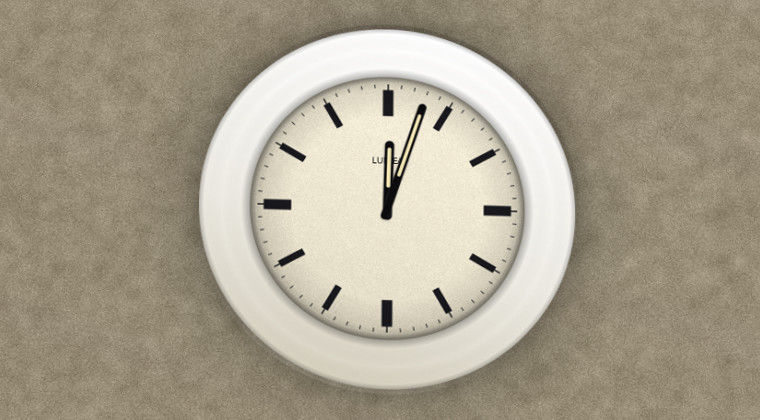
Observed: 12h03
